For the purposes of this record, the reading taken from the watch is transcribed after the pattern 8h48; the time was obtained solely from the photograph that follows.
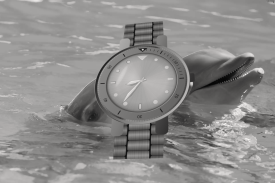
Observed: 8h36
